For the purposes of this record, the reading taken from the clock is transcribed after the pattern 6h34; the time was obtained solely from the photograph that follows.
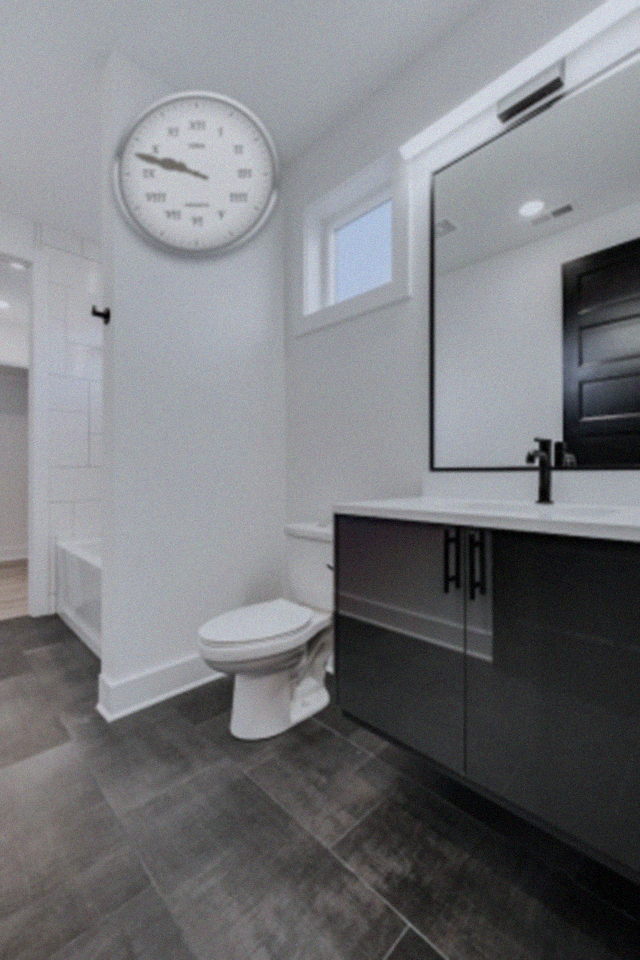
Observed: 9h48
